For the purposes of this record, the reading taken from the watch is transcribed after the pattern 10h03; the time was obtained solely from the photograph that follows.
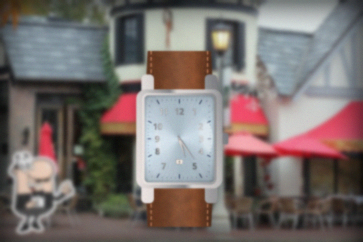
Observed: 5h24
